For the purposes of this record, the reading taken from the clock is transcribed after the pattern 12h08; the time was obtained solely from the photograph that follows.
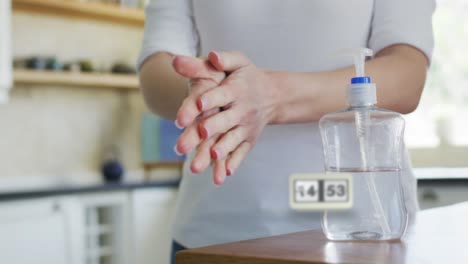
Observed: 14h53
